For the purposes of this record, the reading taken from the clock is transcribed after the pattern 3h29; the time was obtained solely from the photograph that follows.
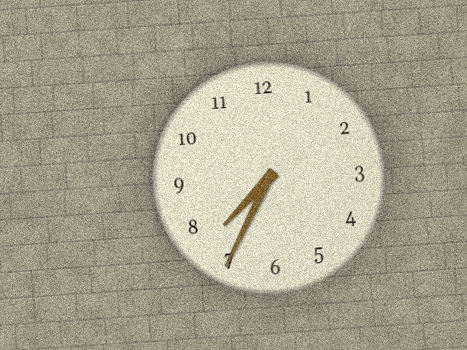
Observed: 7h35
